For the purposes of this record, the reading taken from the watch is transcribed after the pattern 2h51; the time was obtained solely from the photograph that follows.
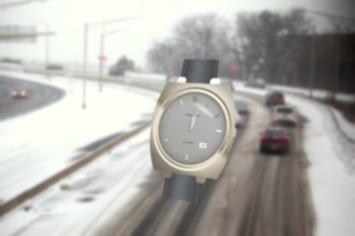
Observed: 12h02
